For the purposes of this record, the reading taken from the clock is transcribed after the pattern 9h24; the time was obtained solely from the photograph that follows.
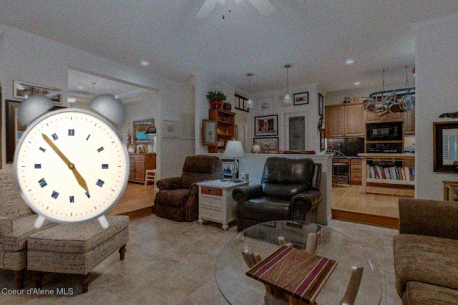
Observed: 4h53
